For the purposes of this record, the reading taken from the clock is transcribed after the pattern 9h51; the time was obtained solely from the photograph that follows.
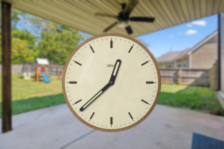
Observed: 12h38
